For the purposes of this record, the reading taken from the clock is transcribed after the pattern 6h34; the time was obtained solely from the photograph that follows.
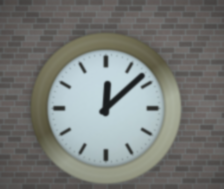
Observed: 12h08
